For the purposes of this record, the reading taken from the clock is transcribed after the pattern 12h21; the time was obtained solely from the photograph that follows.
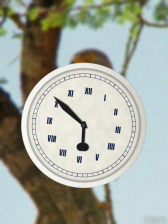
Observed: 5h51
